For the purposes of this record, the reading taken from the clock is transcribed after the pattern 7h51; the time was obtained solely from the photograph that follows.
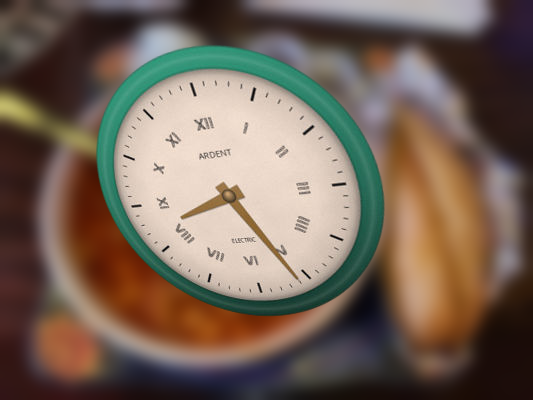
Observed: 8h26
